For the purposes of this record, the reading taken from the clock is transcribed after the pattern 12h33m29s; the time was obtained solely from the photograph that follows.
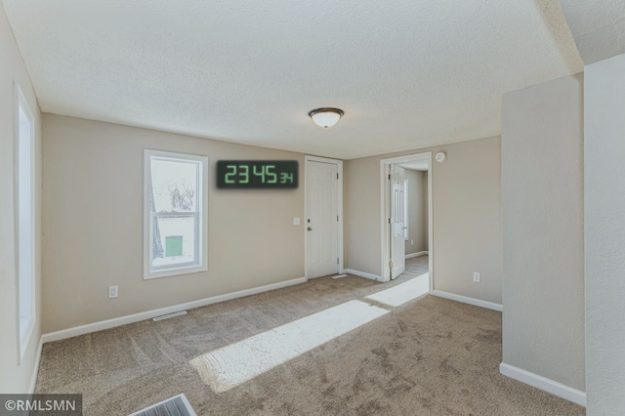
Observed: 23h45m34s
